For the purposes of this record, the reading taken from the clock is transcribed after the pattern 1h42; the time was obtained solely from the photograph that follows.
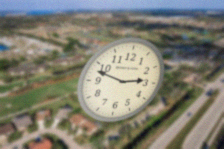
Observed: 2h48
